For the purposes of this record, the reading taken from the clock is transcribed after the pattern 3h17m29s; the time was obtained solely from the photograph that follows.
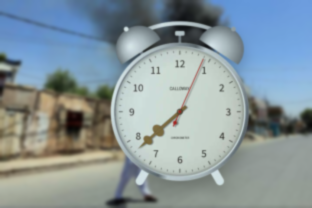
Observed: 7h38m04s
